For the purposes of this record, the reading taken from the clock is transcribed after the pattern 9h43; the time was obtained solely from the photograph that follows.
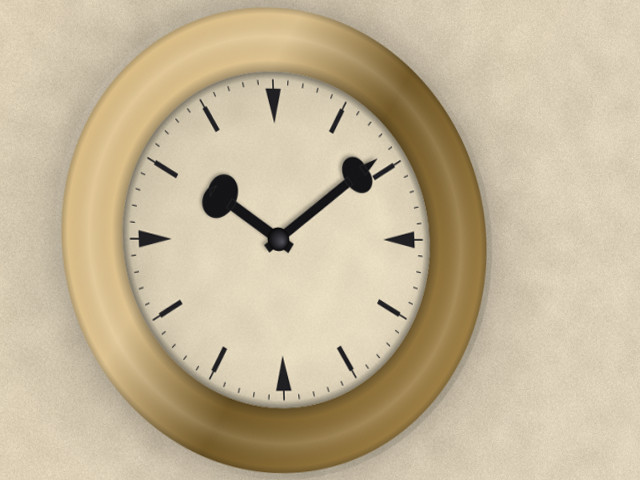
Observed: 10h09
